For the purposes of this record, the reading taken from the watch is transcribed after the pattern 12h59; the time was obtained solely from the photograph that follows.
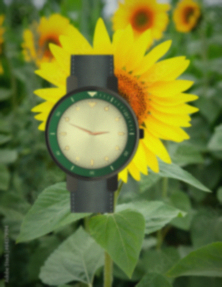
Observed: 2h49
